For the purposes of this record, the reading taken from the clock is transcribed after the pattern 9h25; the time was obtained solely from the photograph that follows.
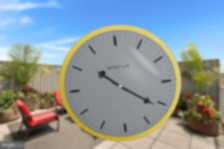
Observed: 10h21
